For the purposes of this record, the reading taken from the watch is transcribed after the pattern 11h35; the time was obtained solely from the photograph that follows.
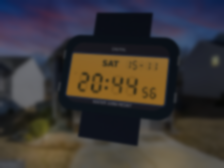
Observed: 20h44
